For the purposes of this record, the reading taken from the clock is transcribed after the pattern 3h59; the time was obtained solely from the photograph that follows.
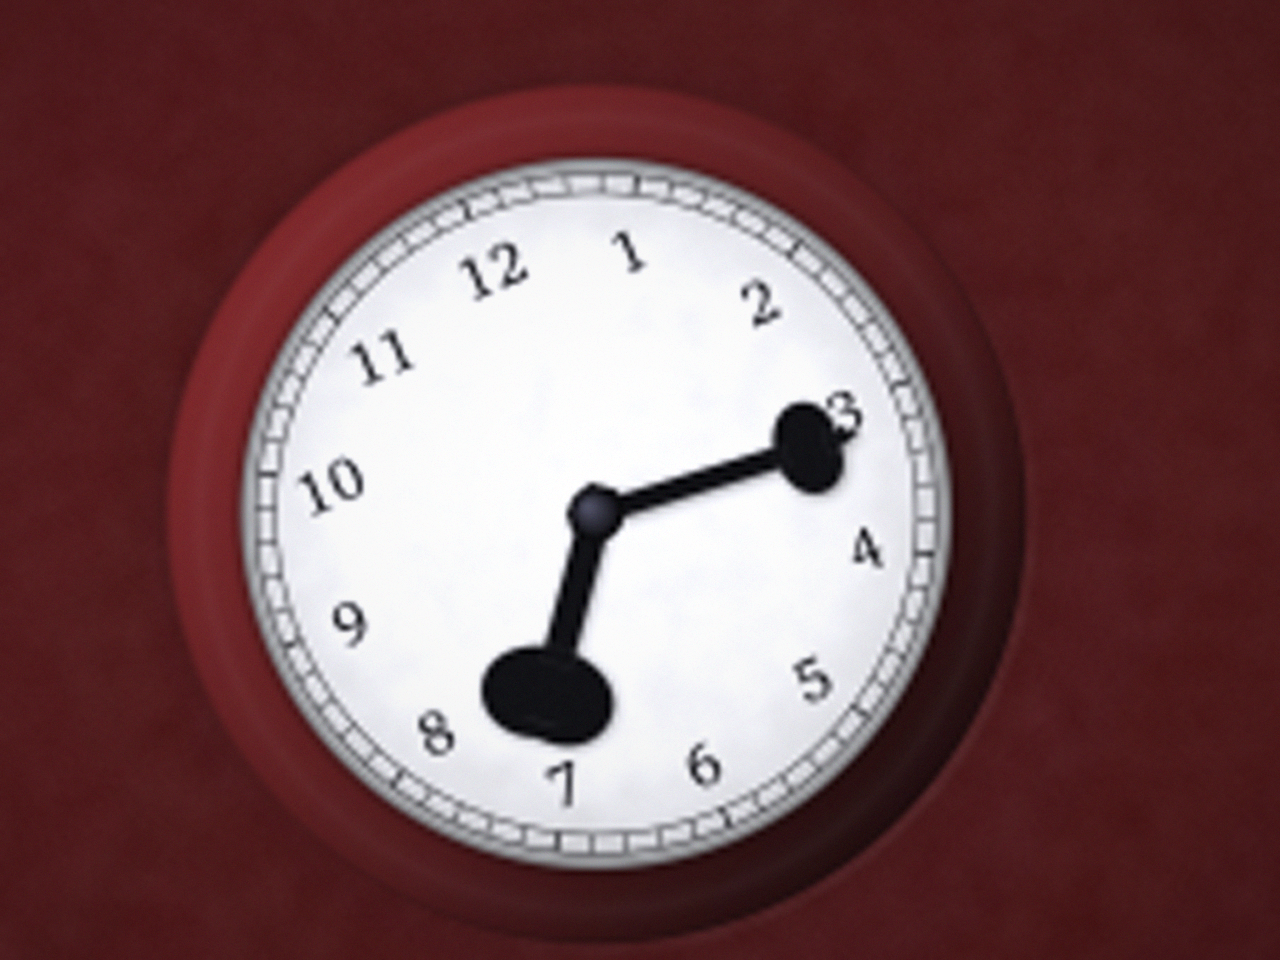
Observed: 7h16
